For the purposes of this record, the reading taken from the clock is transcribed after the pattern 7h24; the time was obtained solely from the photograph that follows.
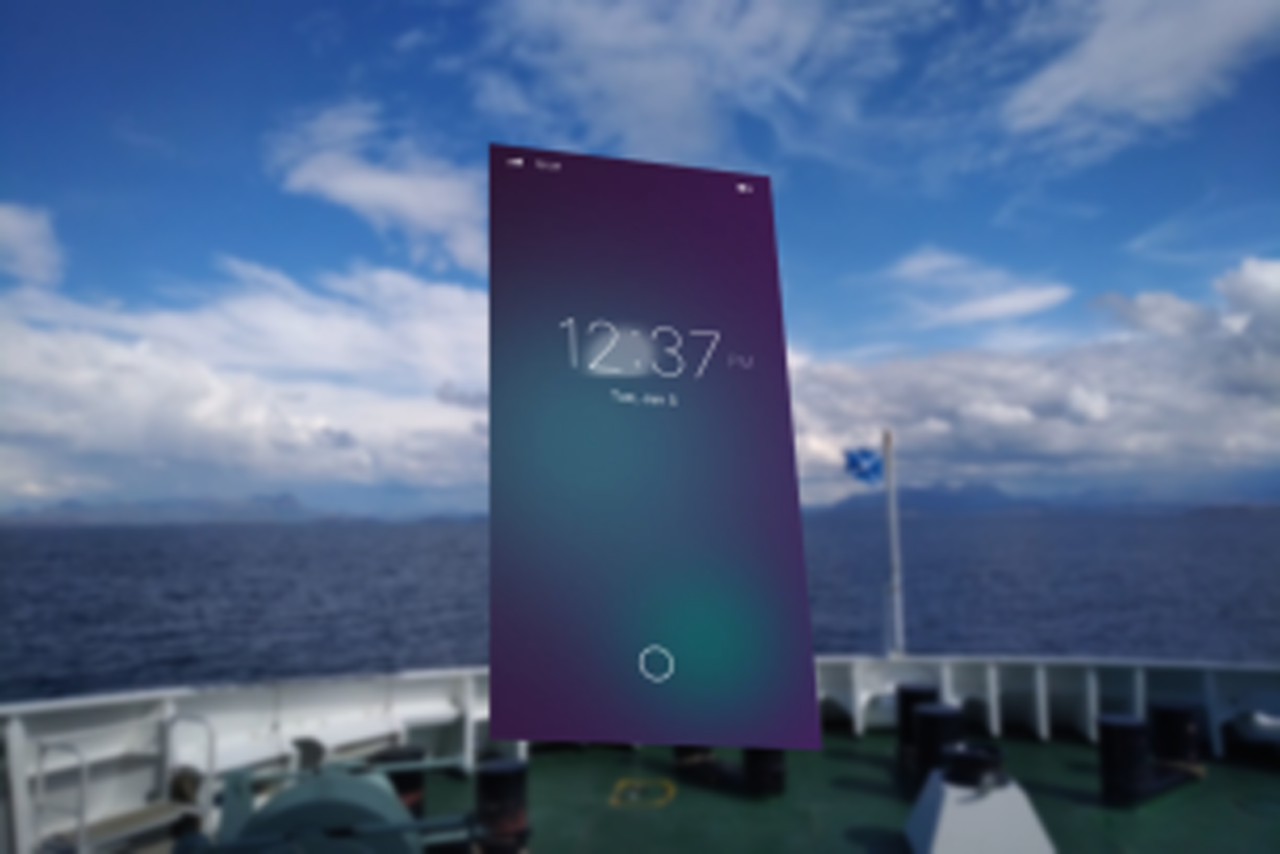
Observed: 12h37
